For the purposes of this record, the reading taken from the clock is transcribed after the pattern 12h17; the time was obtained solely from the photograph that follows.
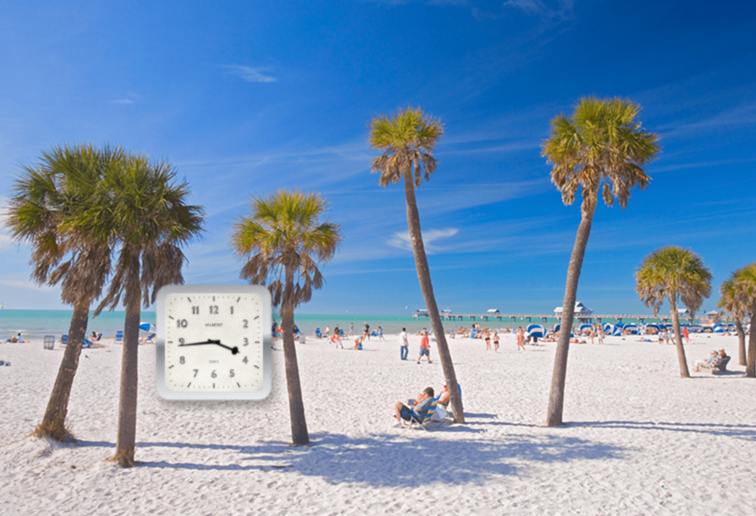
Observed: 3h44
